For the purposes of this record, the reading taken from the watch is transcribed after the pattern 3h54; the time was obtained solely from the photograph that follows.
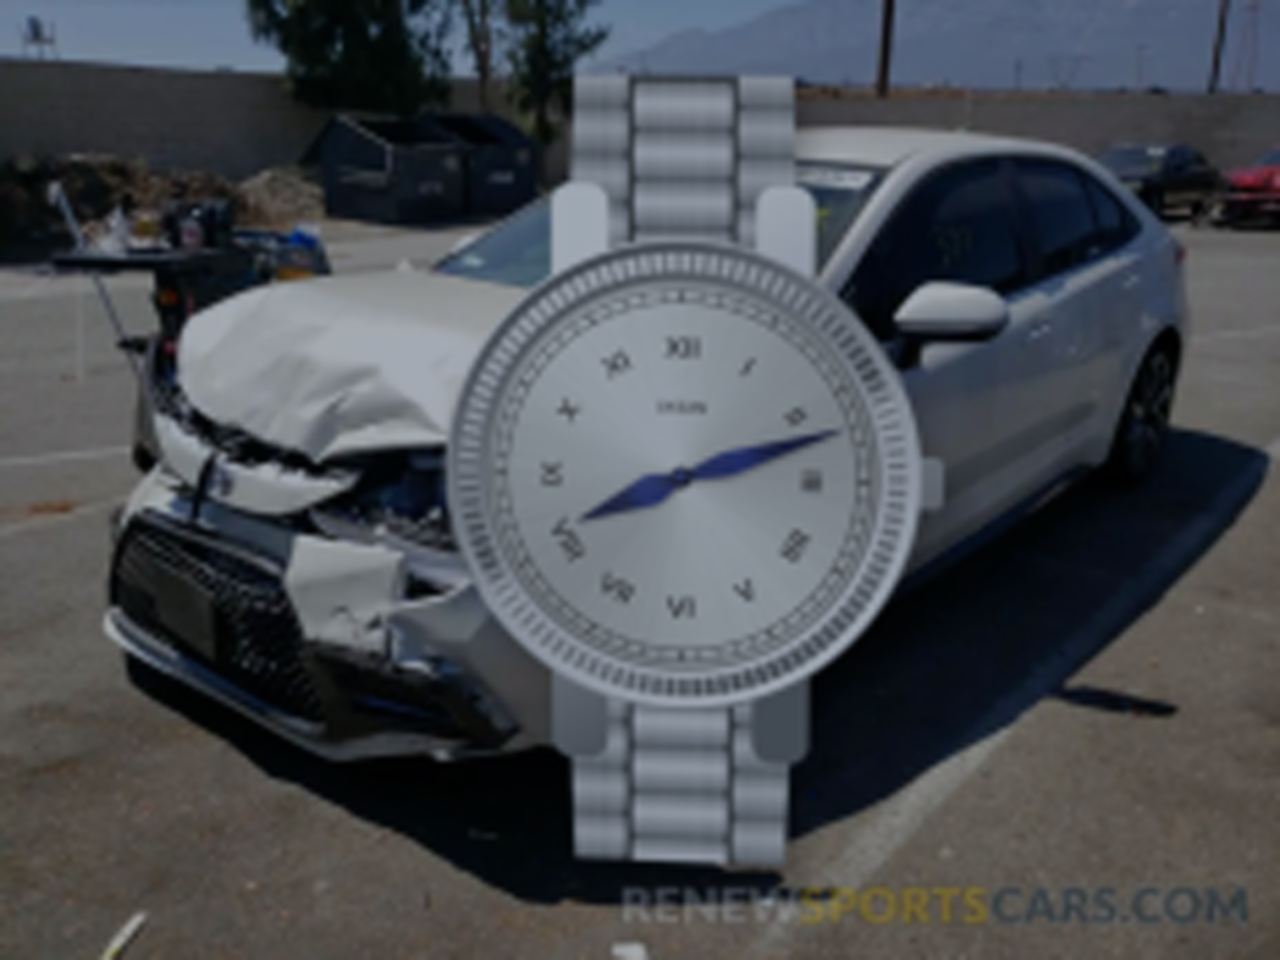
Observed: 8h12
